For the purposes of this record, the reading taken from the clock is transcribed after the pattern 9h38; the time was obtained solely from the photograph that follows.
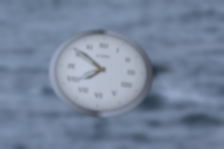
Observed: 7h51
